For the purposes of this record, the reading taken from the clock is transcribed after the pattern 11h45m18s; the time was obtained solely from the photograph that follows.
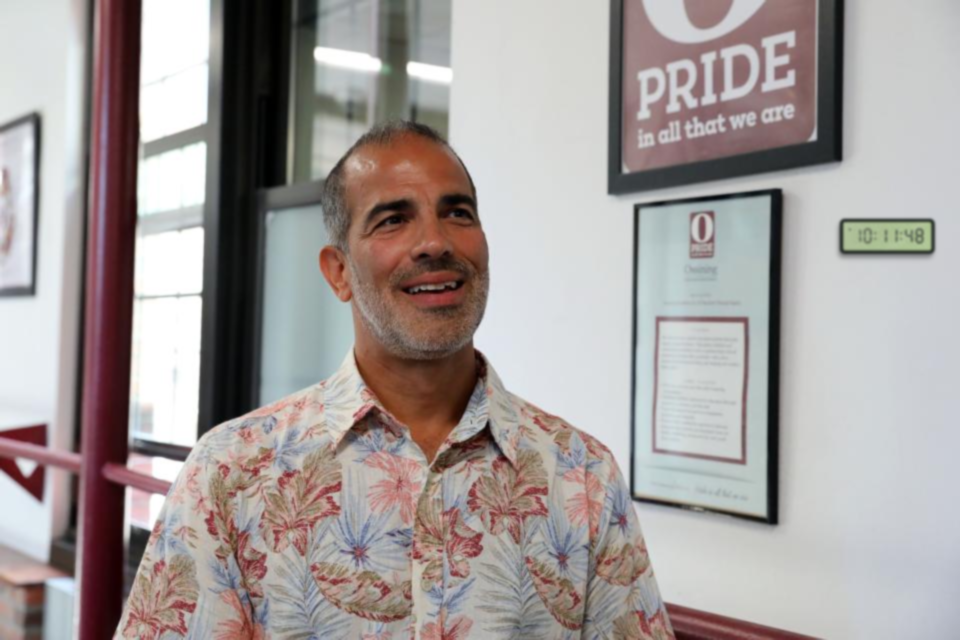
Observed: 10h11m48s
